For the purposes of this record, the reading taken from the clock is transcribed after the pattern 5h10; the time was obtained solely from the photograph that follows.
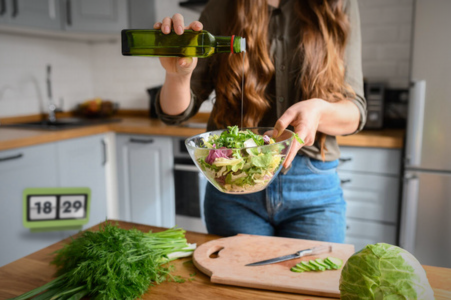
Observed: 18h29
